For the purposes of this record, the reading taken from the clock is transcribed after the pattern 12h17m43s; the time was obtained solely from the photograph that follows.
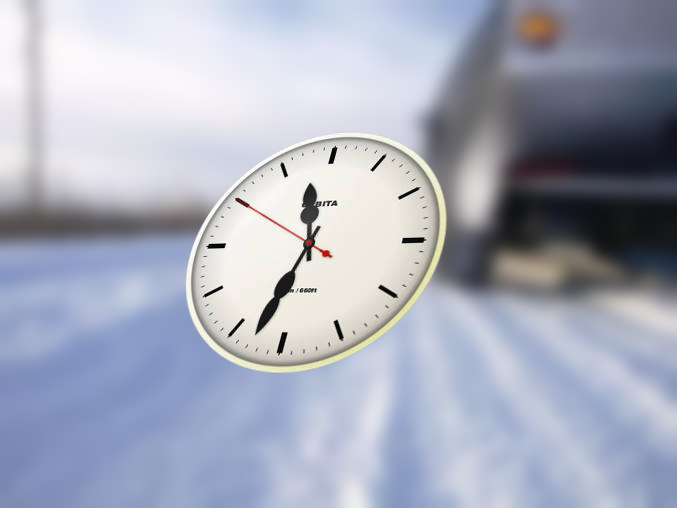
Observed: 11h32m50s
